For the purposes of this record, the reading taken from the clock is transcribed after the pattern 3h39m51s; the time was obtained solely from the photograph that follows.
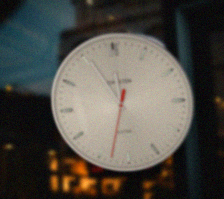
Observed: 11h55m33s
